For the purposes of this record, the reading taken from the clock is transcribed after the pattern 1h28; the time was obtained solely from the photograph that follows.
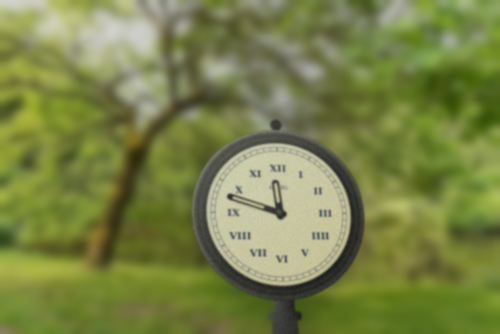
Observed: 11h48
